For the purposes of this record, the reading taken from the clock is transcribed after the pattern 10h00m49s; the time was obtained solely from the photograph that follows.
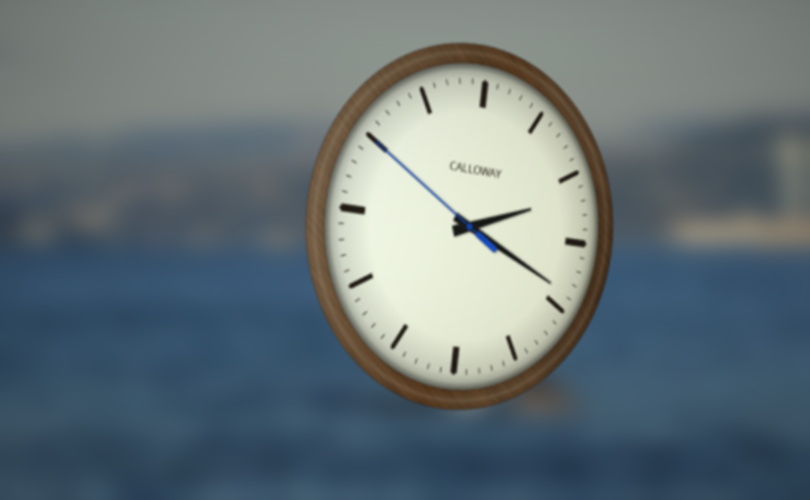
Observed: 2h18m50s
